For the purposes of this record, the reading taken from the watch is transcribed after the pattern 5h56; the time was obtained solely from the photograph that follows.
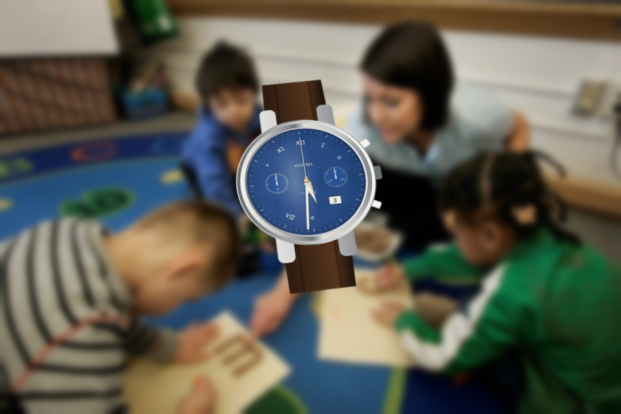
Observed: 5h31
